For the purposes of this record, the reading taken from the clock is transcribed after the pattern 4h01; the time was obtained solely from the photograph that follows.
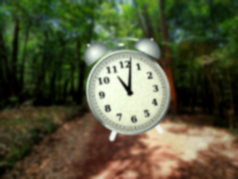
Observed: 11h02
